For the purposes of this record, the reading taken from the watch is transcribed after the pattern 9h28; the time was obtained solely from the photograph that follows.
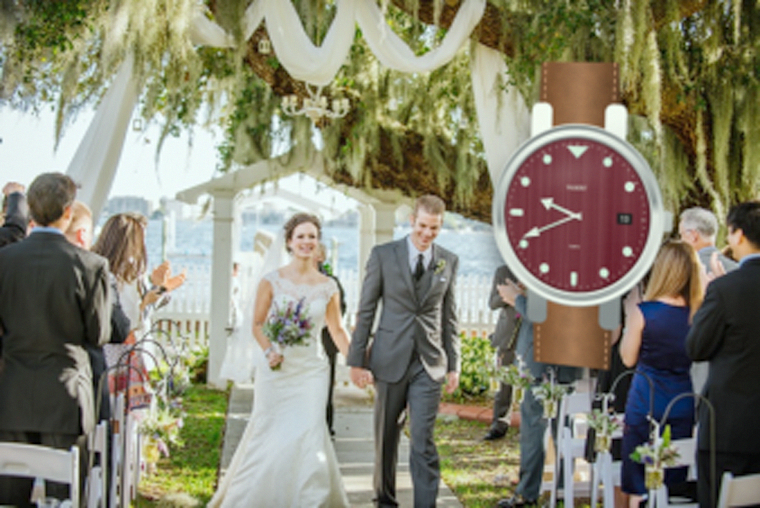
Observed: 9h41
